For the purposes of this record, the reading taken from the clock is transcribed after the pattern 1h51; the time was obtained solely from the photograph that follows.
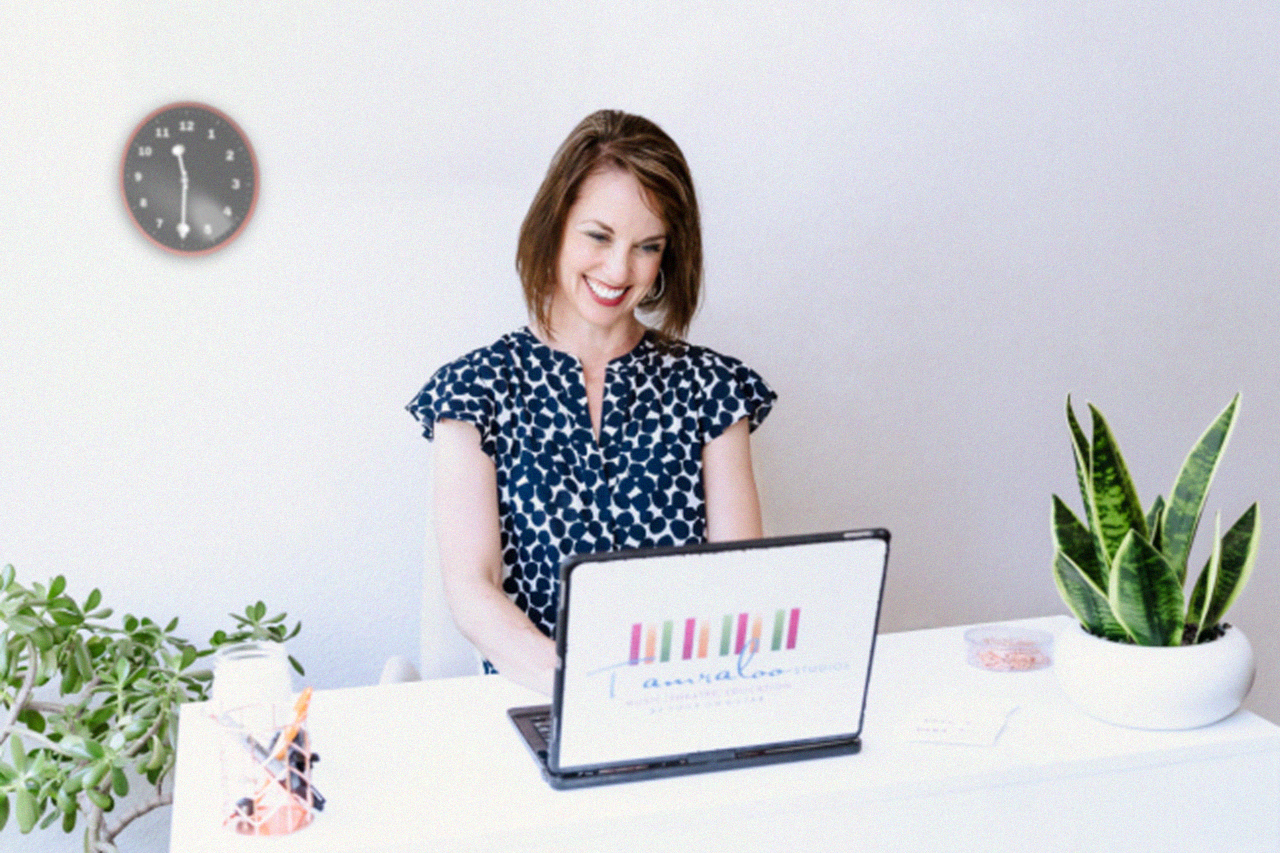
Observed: 11h30
